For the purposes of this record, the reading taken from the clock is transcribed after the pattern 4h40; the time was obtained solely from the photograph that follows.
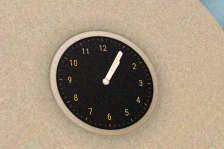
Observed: 1h05
